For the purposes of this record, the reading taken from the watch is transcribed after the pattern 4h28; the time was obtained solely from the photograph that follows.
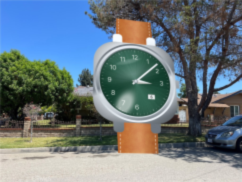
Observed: 3h08
